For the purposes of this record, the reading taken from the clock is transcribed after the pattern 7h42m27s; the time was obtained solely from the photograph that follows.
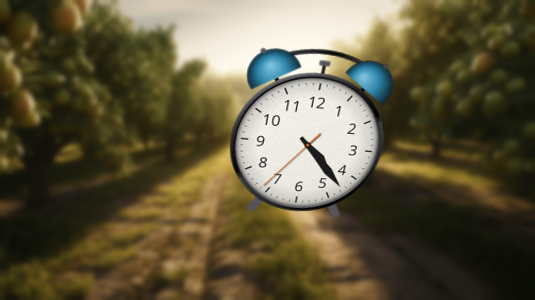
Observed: 4h22m36s
